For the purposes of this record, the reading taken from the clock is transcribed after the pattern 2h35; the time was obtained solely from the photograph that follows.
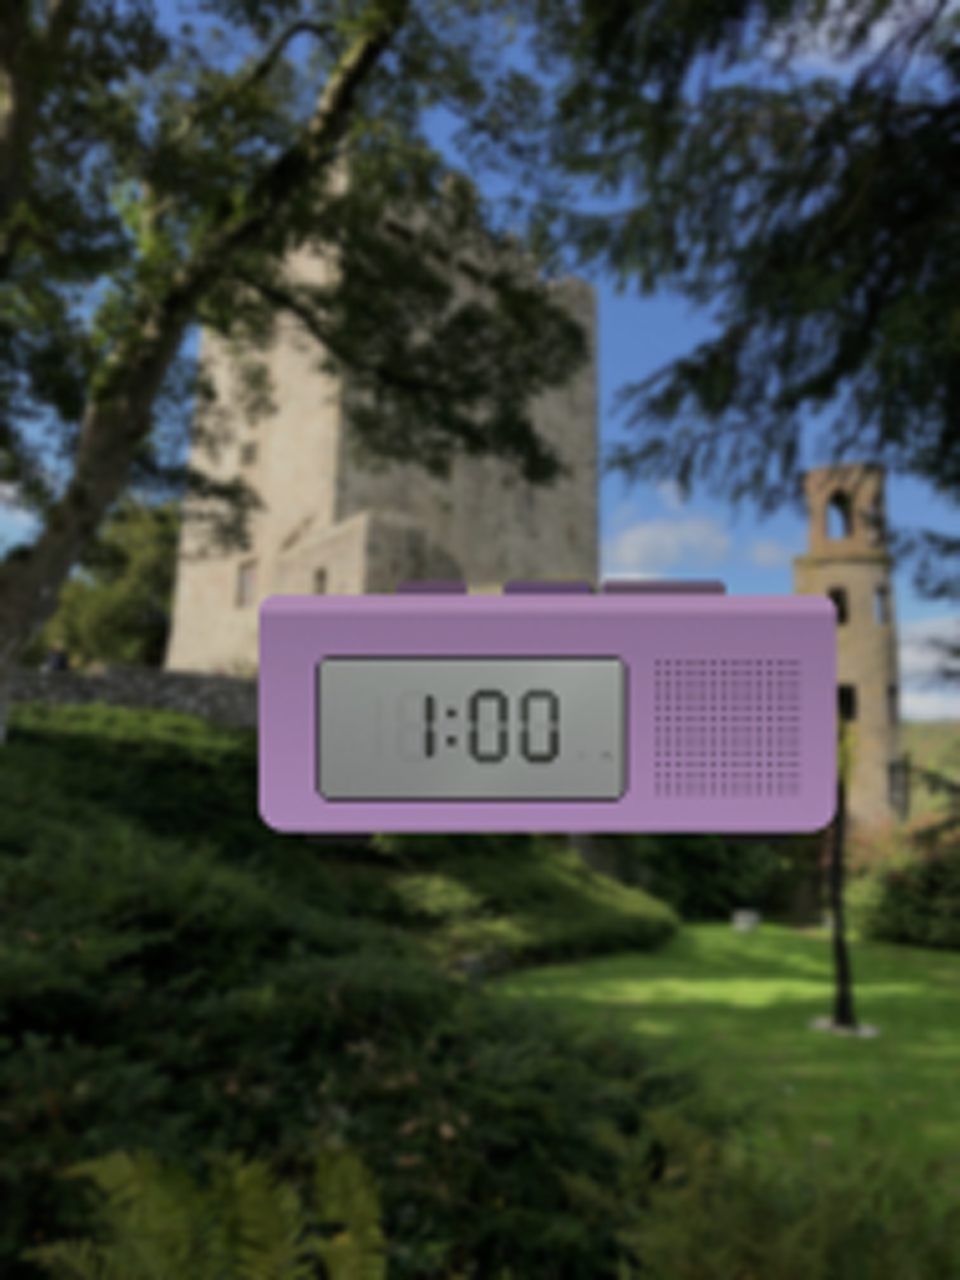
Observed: 1h00
